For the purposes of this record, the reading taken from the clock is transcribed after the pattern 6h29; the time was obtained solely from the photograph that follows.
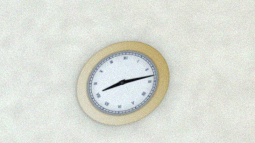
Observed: 8h13
